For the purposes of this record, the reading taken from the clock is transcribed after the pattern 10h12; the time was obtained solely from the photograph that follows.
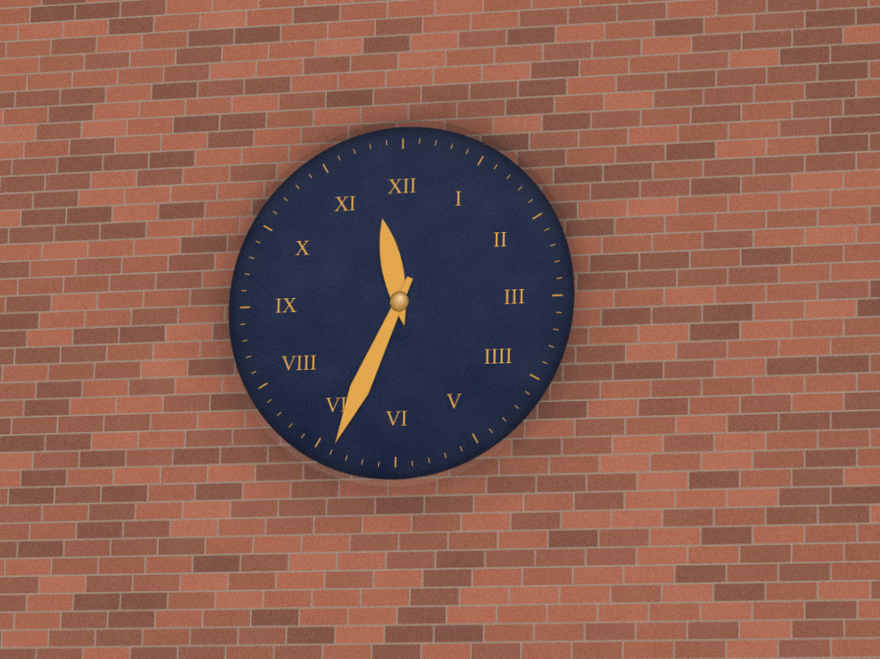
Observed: 11h34
